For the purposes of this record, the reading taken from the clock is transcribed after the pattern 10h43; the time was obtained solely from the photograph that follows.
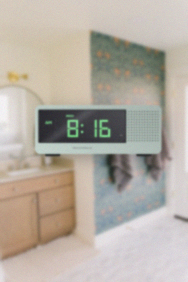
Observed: 8h16
